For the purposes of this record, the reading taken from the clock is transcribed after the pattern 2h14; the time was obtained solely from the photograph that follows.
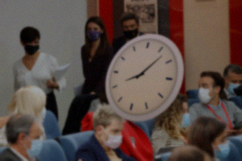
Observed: 8h07
